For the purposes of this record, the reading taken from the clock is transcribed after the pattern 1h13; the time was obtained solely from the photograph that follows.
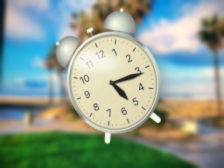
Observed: 5h16
